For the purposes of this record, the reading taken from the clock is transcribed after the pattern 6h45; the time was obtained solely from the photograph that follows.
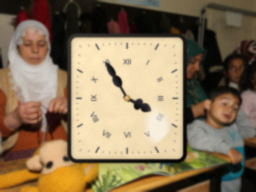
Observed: 3h55
